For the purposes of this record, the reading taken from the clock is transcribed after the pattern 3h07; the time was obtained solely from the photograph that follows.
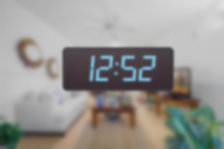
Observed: 12h52
